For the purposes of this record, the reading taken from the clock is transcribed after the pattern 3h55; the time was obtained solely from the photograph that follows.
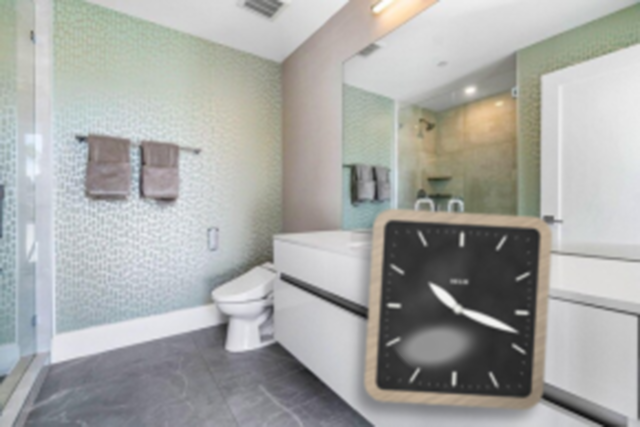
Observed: 10h18
